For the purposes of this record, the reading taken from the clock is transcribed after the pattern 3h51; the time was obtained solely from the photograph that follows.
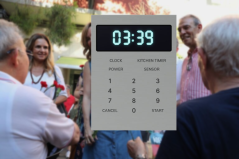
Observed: 3h39
